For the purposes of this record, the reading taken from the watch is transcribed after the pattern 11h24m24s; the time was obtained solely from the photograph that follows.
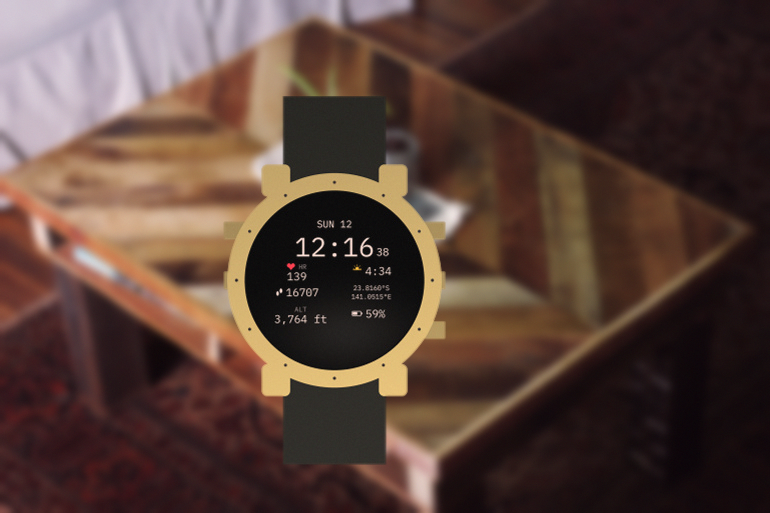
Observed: 12h16m38s
